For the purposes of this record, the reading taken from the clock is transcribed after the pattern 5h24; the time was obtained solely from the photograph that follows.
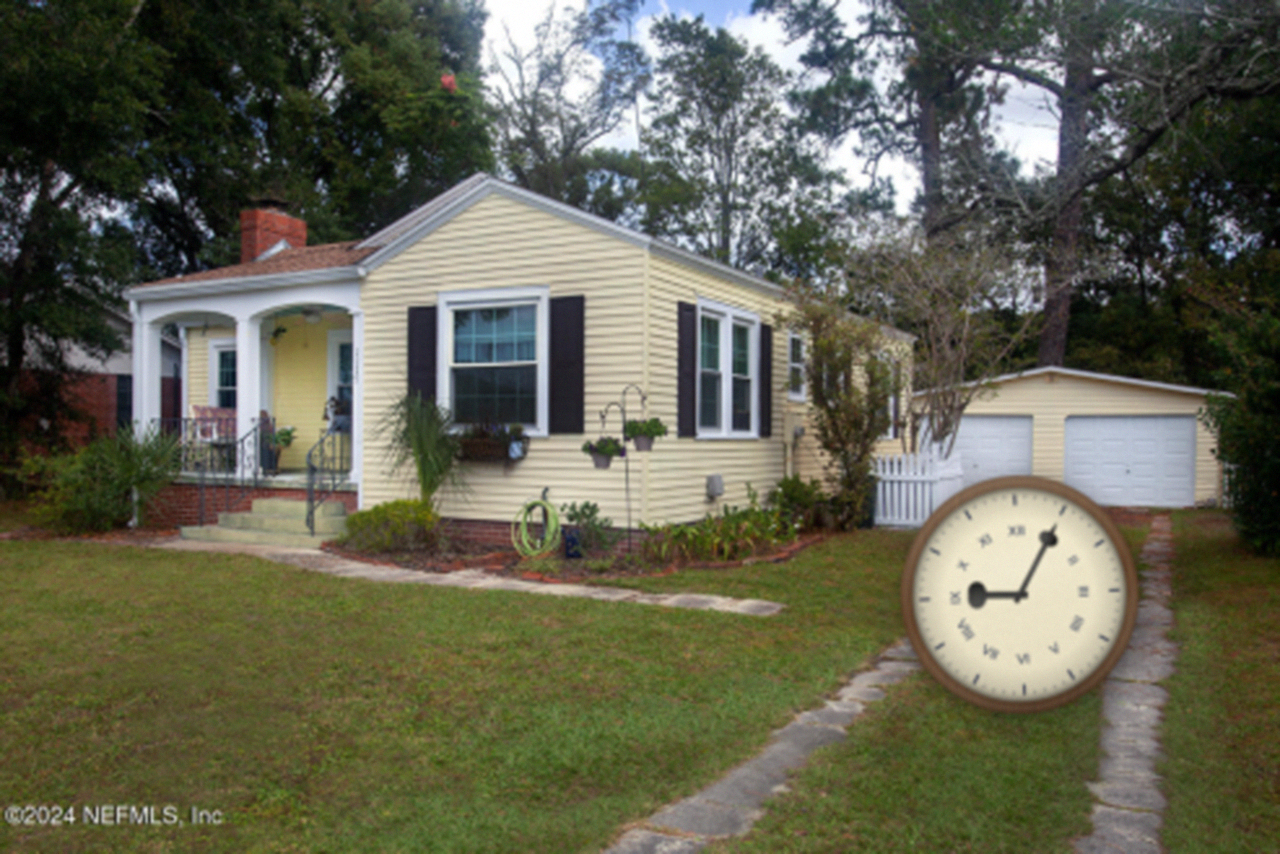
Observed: 9h05
